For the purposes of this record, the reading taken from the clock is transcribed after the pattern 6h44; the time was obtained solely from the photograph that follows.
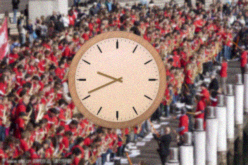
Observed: 9h41
